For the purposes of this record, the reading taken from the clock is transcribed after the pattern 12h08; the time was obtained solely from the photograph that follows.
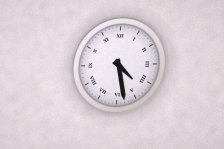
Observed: 4h28
